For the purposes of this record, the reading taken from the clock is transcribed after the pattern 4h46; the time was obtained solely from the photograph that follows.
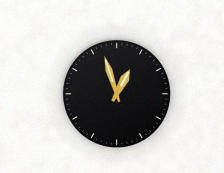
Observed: 12h57
